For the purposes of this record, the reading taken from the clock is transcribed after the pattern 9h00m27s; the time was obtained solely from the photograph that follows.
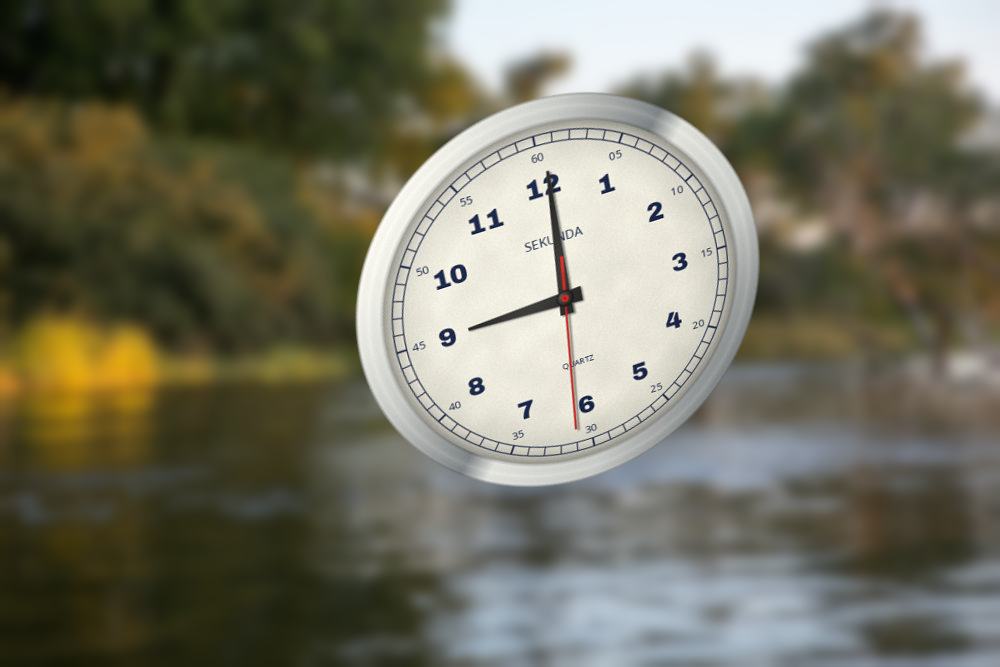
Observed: 9h00m31s
